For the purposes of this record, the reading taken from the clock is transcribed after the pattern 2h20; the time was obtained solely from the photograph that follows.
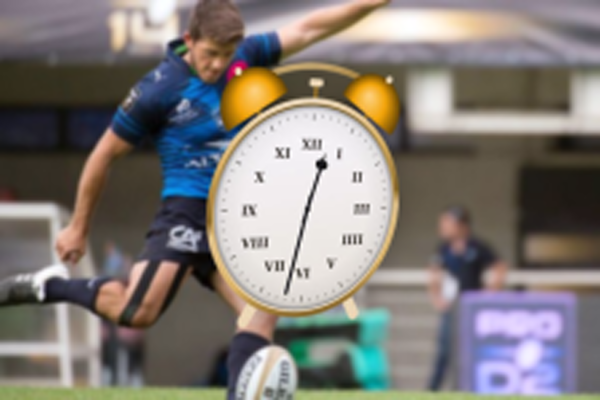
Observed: 12h32
